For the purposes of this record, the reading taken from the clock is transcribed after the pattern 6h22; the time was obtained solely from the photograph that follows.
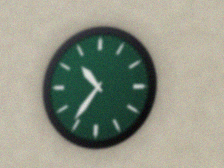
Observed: 10h36
